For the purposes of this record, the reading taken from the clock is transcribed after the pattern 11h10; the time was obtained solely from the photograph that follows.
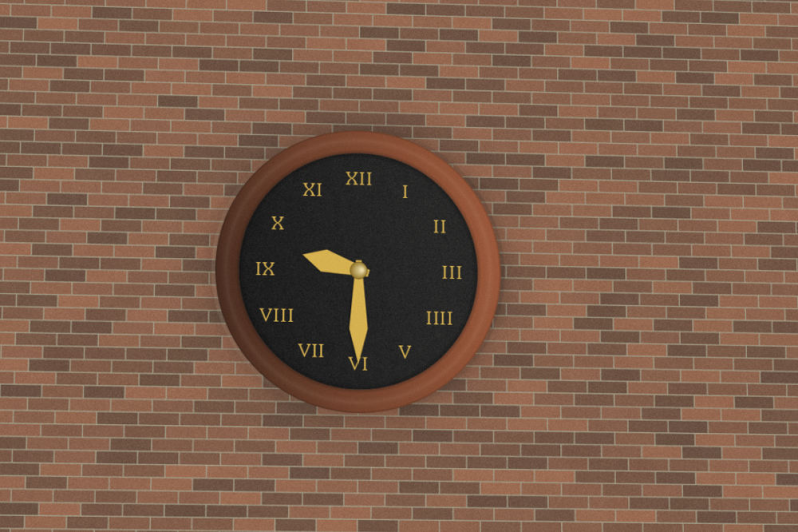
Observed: 9h30
